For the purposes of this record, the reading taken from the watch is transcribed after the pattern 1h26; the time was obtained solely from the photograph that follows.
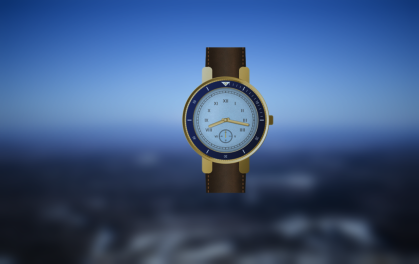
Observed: 8h17
